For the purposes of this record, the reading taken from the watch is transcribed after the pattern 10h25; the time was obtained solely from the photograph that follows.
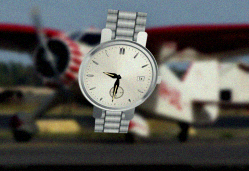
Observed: 9h31
